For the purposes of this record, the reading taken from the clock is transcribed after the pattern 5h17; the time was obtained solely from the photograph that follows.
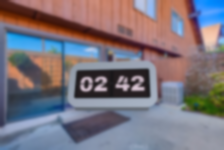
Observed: 2h42
